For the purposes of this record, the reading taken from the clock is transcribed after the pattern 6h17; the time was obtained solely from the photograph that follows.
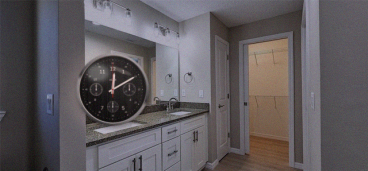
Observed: 12h10
